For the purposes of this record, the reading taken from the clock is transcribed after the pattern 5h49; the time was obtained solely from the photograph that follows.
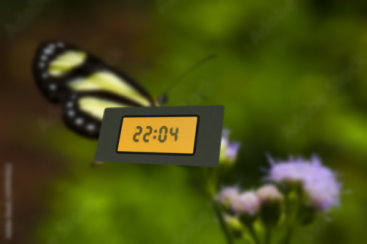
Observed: 22h04
